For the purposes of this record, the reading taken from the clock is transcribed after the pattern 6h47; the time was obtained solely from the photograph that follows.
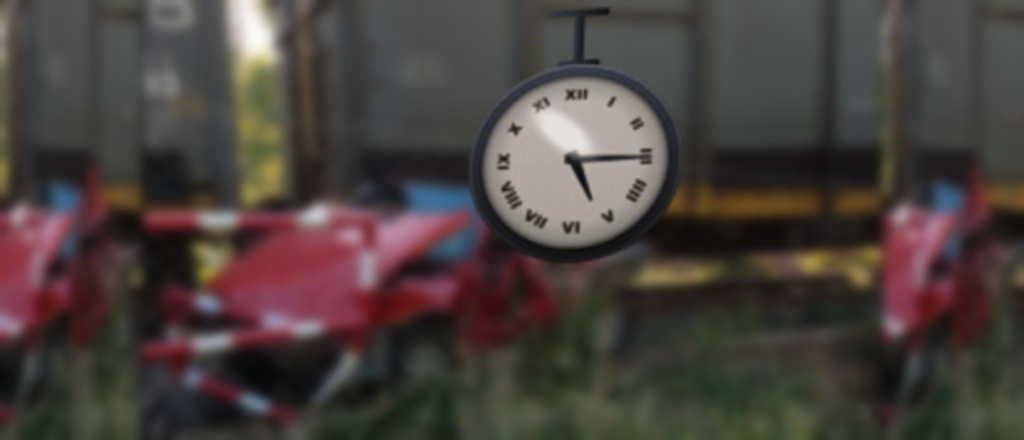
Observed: 5h15
